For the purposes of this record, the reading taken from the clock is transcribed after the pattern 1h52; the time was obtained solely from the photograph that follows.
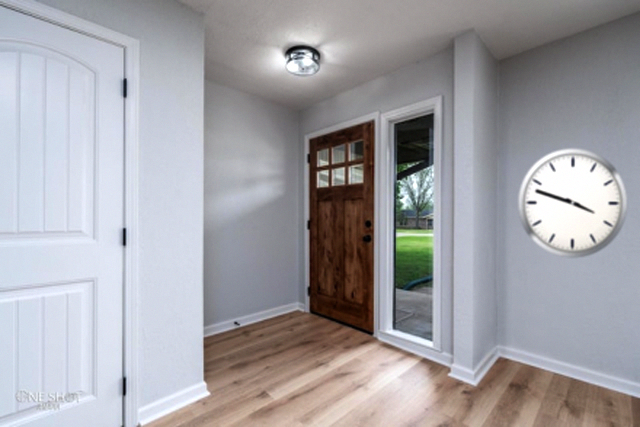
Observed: 3h48
